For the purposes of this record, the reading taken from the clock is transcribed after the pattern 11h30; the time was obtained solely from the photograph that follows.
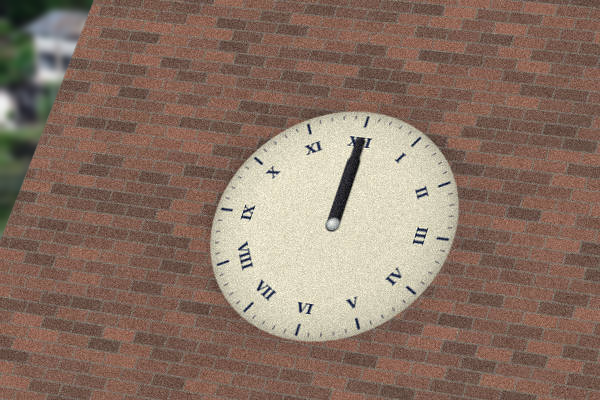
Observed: 12h00
